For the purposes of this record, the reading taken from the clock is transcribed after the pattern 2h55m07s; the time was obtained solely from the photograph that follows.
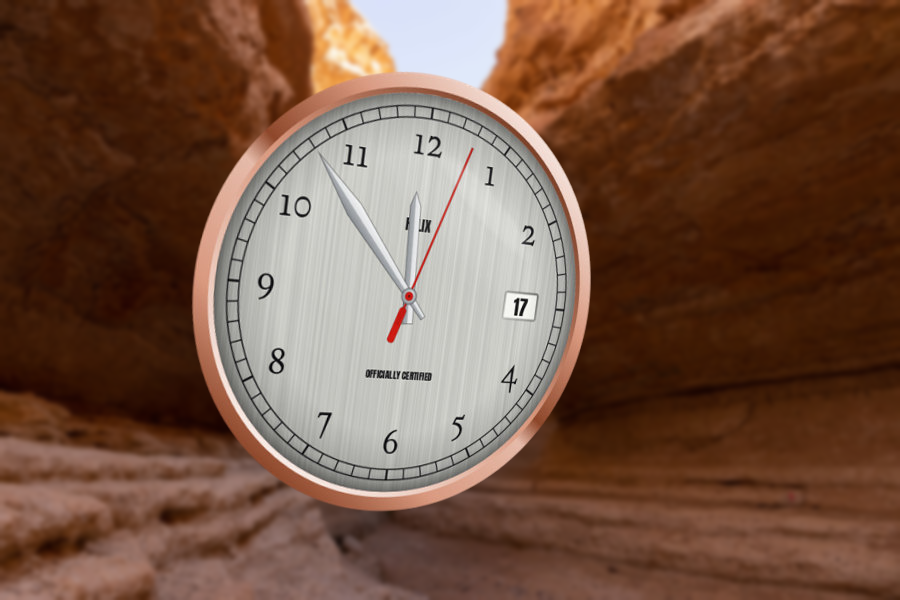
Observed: 11h53m03s
